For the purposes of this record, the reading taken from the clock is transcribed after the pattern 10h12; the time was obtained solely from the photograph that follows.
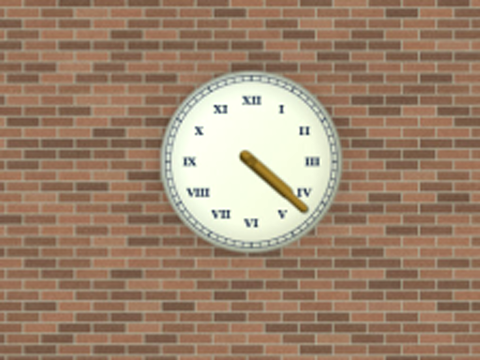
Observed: 4h22
